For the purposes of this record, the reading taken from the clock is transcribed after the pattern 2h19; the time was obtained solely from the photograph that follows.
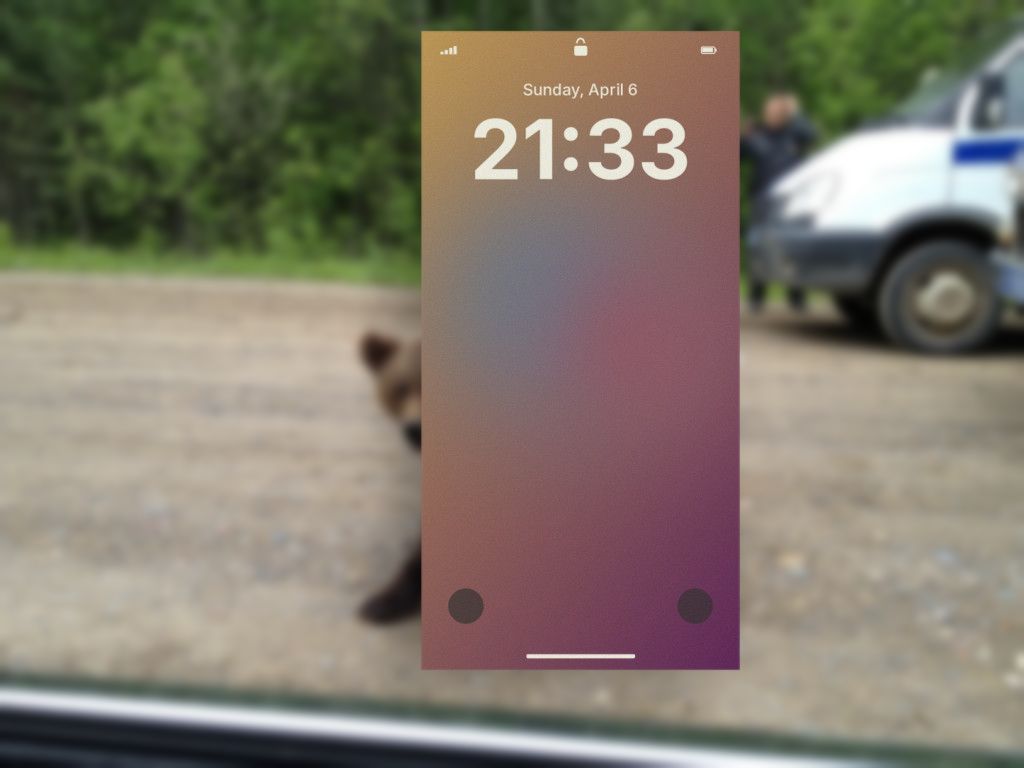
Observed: 21h33
